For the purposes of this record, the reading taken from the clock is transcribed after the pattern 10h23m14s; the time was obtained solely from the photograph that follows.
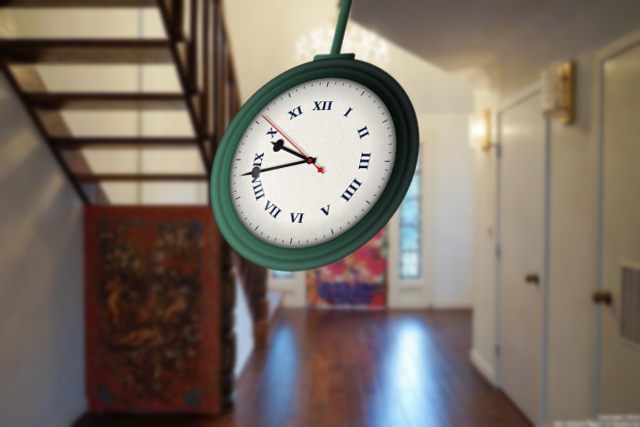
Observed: 9h42m51s
